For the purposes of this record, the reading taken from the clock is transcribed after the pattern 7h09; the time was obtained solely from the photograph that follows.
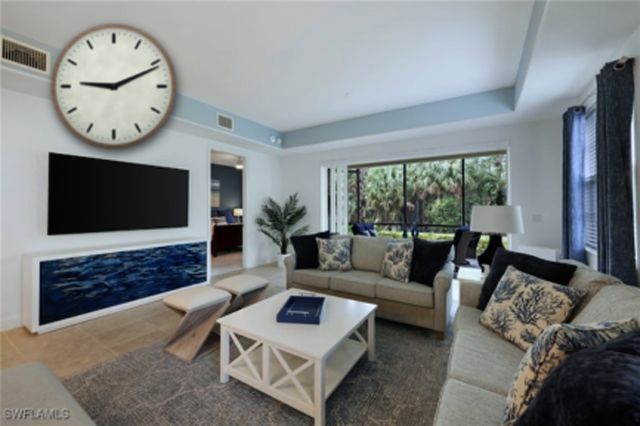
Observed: 9h11
